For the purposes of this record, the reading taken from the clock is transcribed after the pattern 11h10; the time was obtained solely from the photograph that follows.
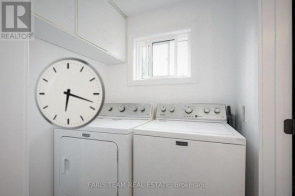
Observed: 6h18
